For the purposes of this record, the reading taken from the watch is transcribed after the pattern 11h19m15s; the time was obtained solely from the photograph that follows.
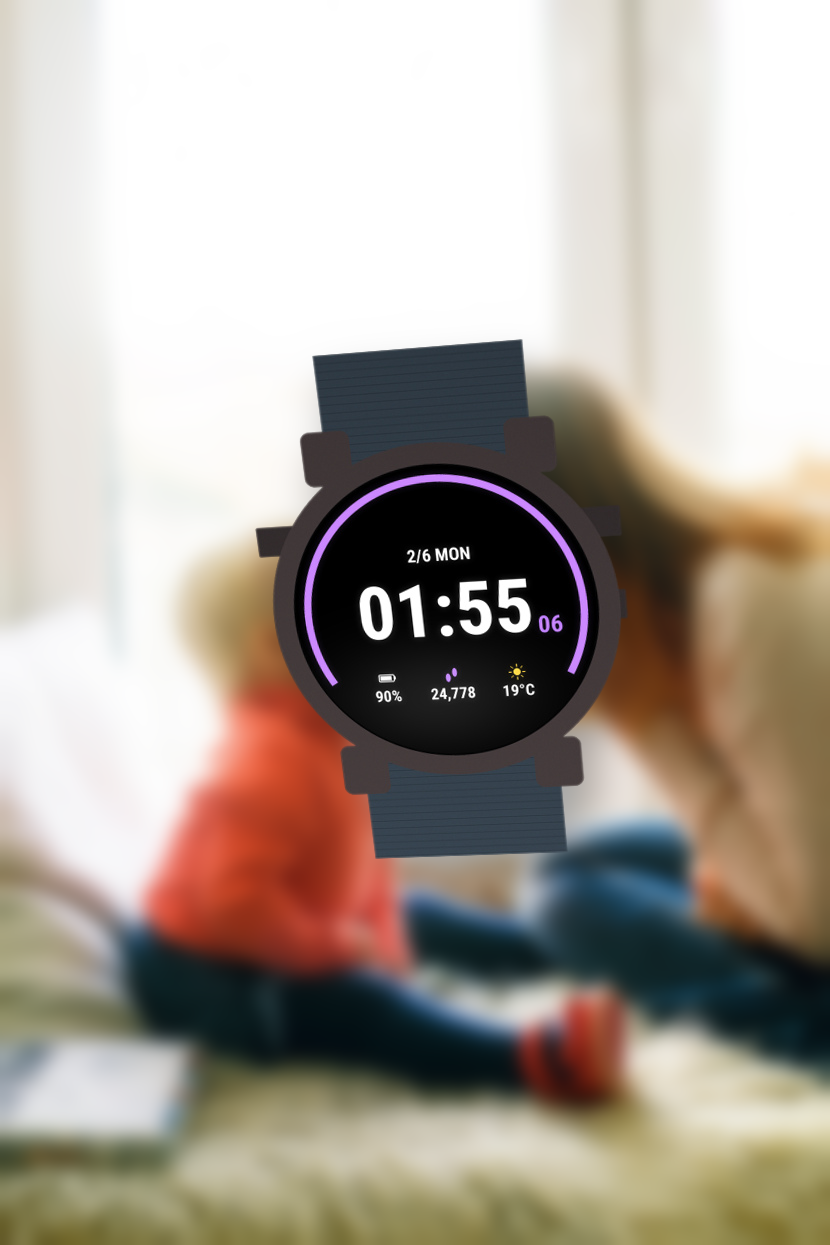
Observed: 1h55m06s
